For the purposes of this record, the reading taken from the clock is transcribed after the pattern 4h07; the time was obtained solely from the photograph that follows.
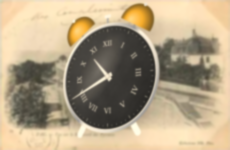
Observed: 10h41
